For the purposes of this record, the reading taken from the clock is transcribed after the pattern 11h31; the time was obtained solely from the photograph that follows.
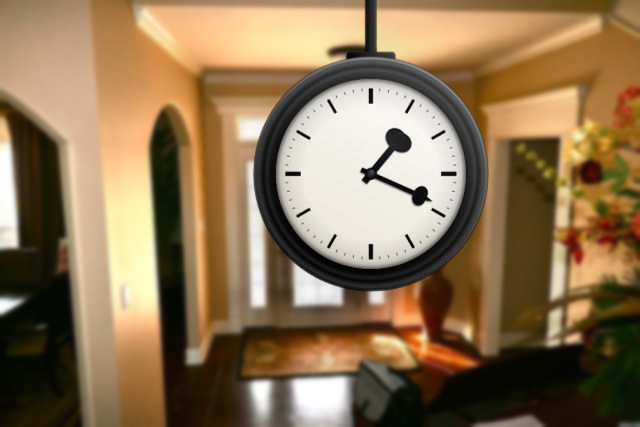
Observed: 1h19
